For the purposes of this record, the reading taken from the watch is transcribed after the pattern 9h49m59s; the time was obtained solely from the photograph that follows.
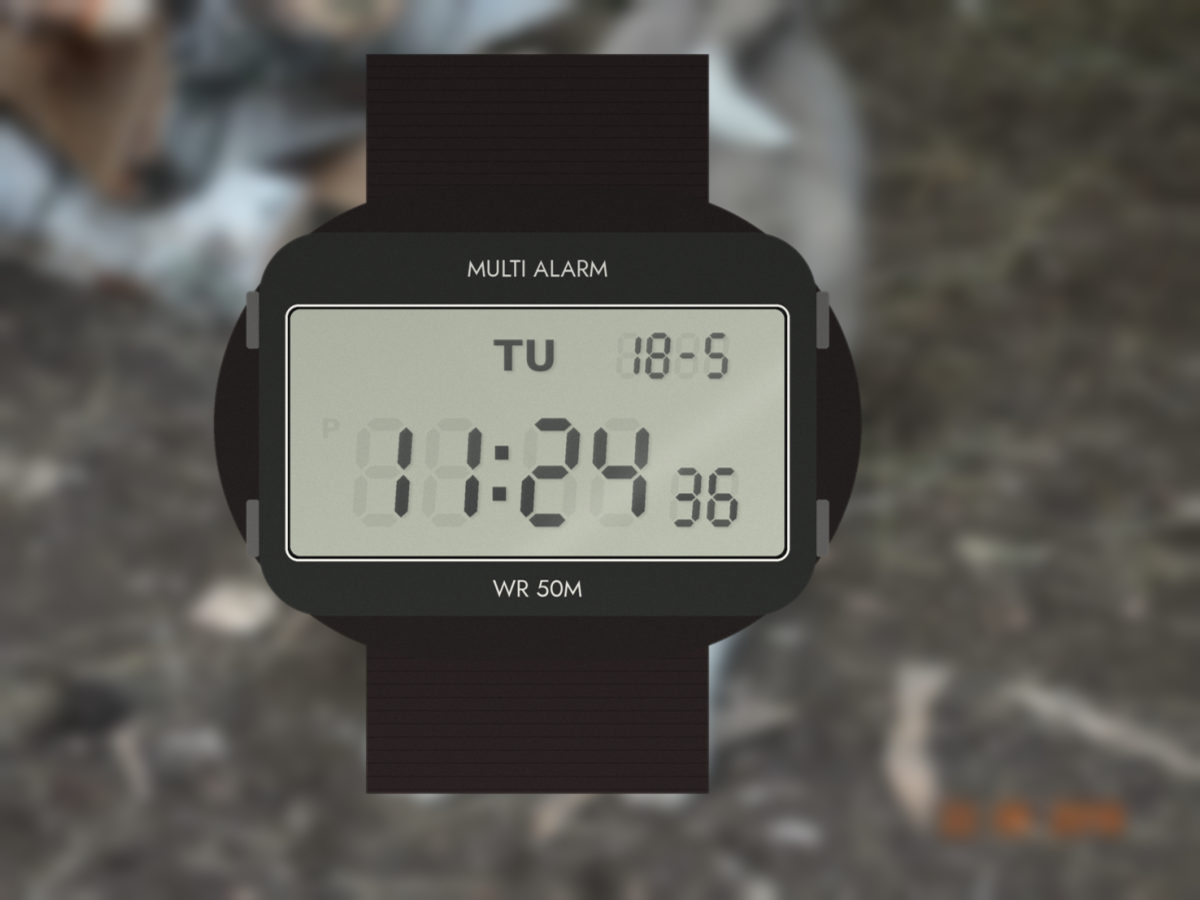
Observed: 11h24m36s
